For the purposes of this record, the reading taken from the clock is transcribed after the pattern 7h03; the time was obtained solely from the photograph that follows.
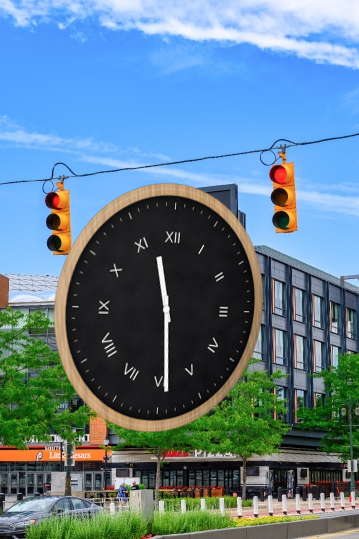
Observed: 11h29
